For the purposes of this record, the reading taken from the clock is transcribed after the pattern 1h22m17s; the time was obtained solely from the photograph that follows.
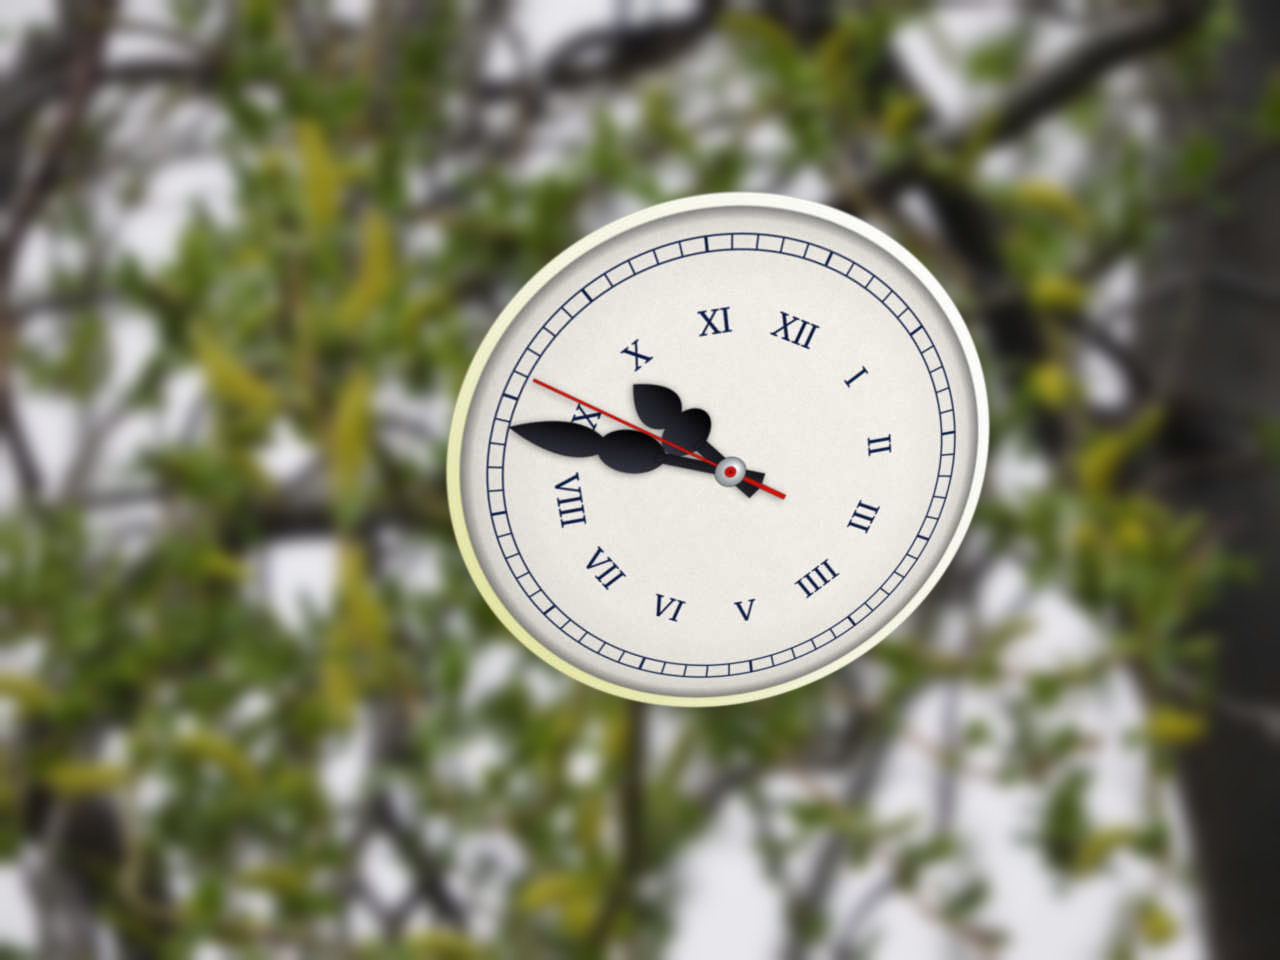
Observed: 9h43m46s
